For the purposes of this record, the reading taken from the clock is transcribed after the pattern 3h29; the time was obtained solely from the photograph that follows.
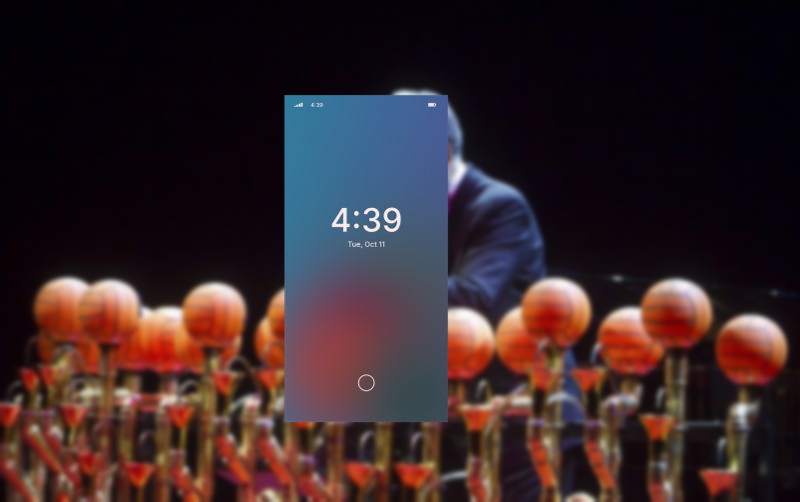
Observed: 4h39
